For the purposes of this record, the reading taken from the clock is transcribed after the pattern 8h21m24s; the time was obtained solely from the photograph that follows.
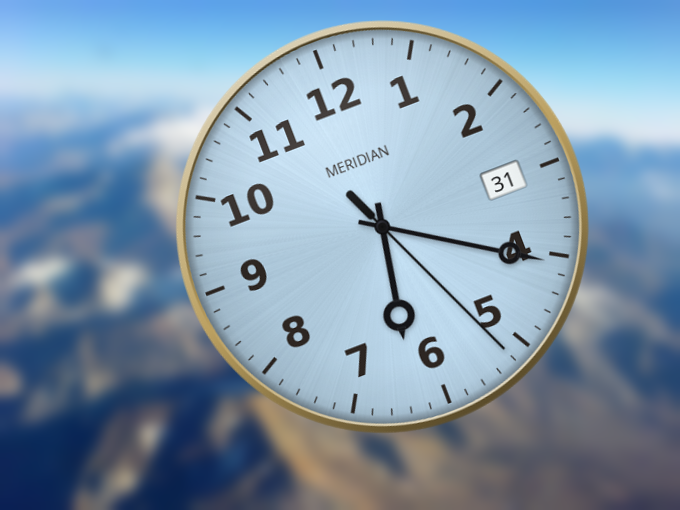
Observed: 6h20m26s
